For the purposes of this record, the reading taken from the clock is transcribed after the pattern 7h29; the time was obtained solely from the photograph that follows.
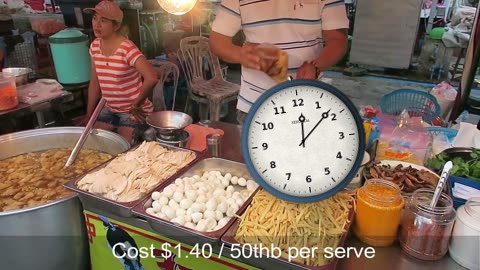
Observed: 12h08
